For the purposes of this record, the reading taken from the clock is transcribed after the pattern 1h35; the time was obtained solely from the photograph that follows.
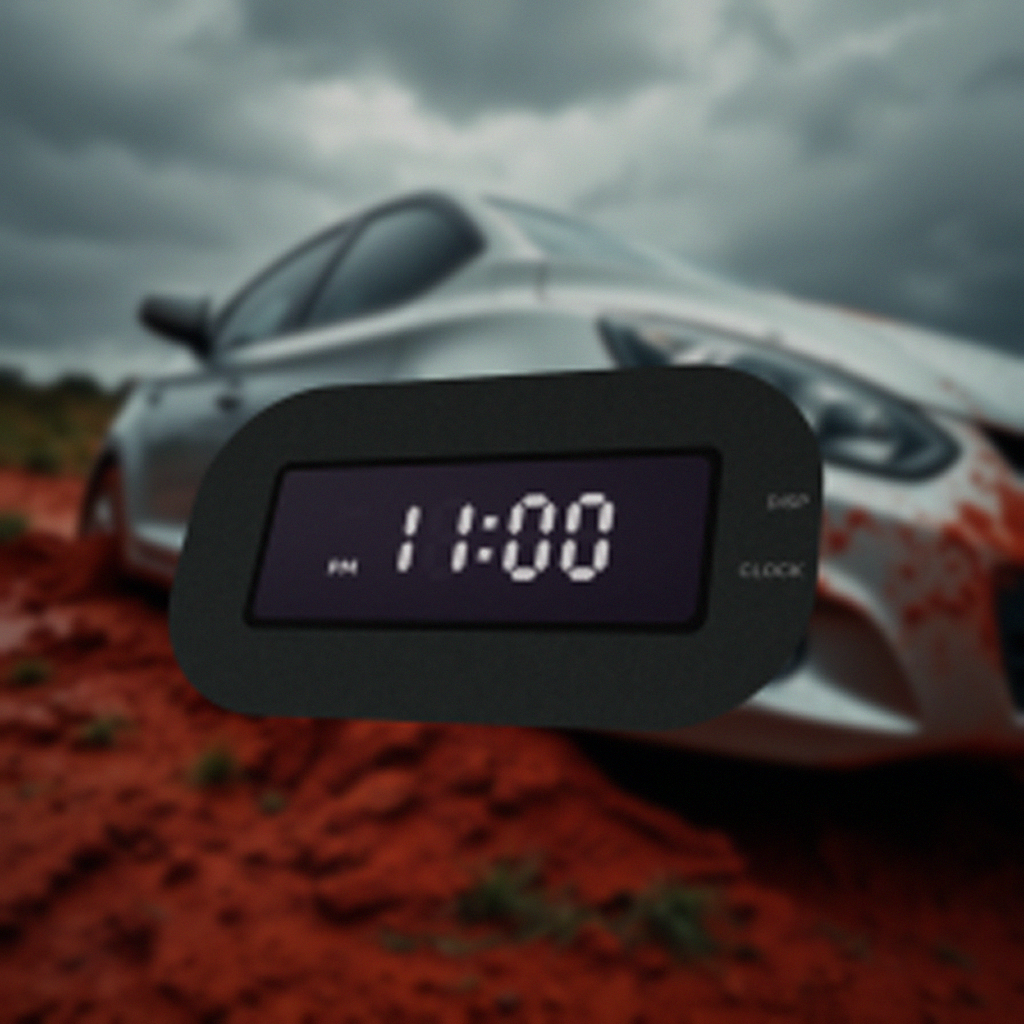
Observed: 11h00
